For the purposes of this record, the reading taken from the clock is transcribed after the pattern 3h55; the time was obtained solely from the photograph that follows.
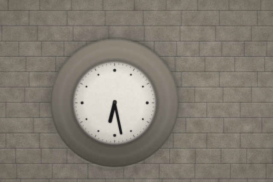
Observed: 6h28
